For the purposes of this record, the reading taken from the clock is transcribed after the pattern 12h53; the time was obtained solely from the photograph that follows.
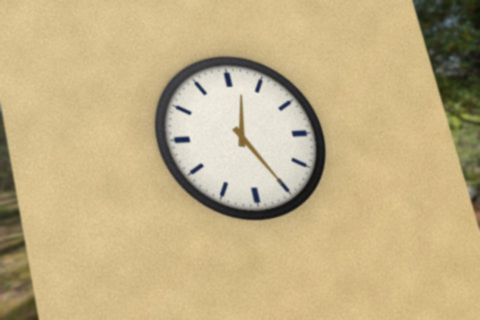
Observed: 12h25
